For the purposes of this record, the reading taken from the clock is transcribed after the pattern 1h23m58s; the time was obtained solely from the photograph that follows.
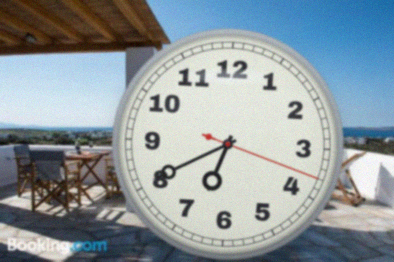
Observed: 6h40m18s
